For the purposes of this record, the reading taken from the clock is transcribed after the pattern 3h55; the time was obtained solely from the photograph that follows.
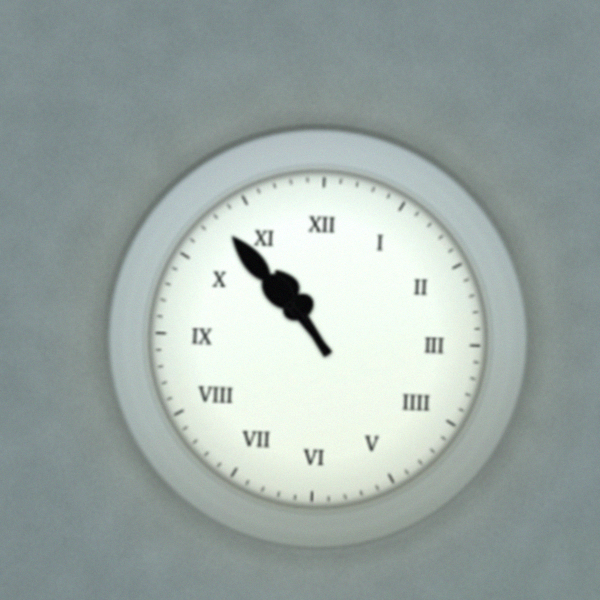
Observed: 10h53
